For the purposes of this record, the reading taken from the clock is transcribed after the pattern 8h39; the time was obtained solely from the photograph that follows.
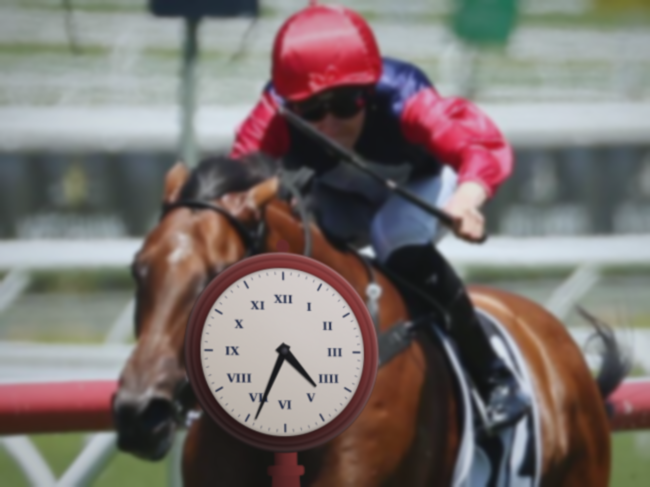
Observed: 4h34
